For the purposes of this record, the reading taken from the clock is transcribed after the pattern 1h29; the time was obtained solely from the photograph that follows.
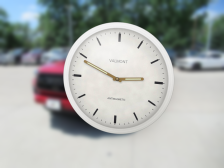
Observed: 2h49
